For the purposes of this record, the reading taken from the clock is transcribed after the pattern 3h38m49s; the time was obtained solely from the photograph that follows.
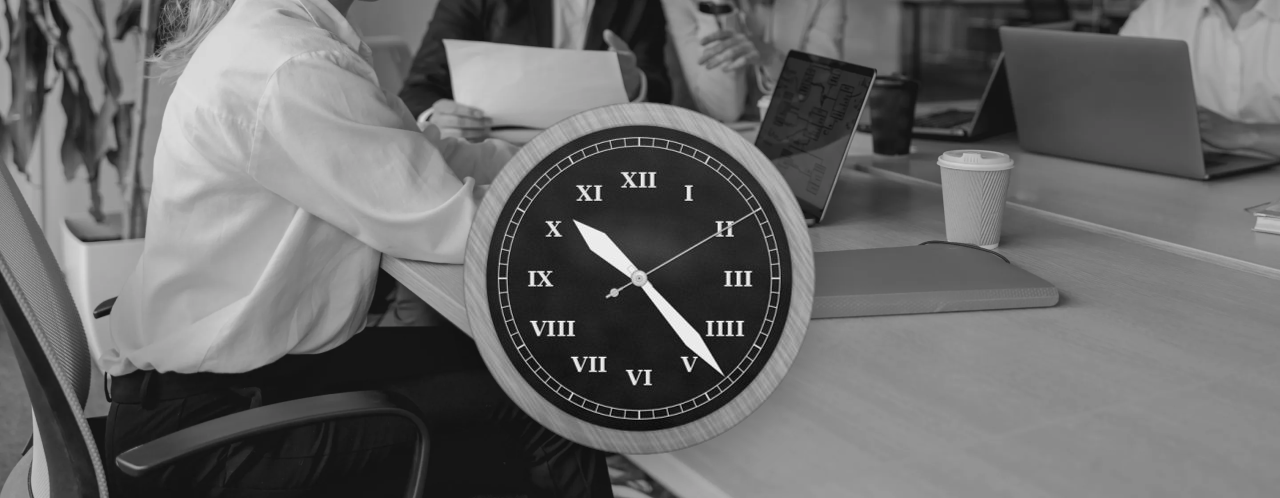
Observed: 10h23m10s
